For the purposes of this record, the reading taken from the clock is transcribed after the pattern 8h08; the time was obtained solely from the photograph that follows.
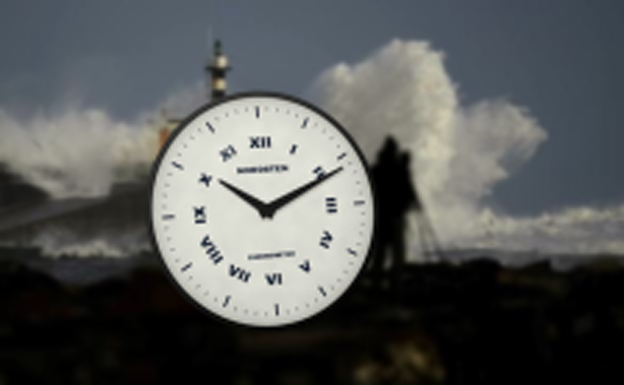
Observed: 10h11
